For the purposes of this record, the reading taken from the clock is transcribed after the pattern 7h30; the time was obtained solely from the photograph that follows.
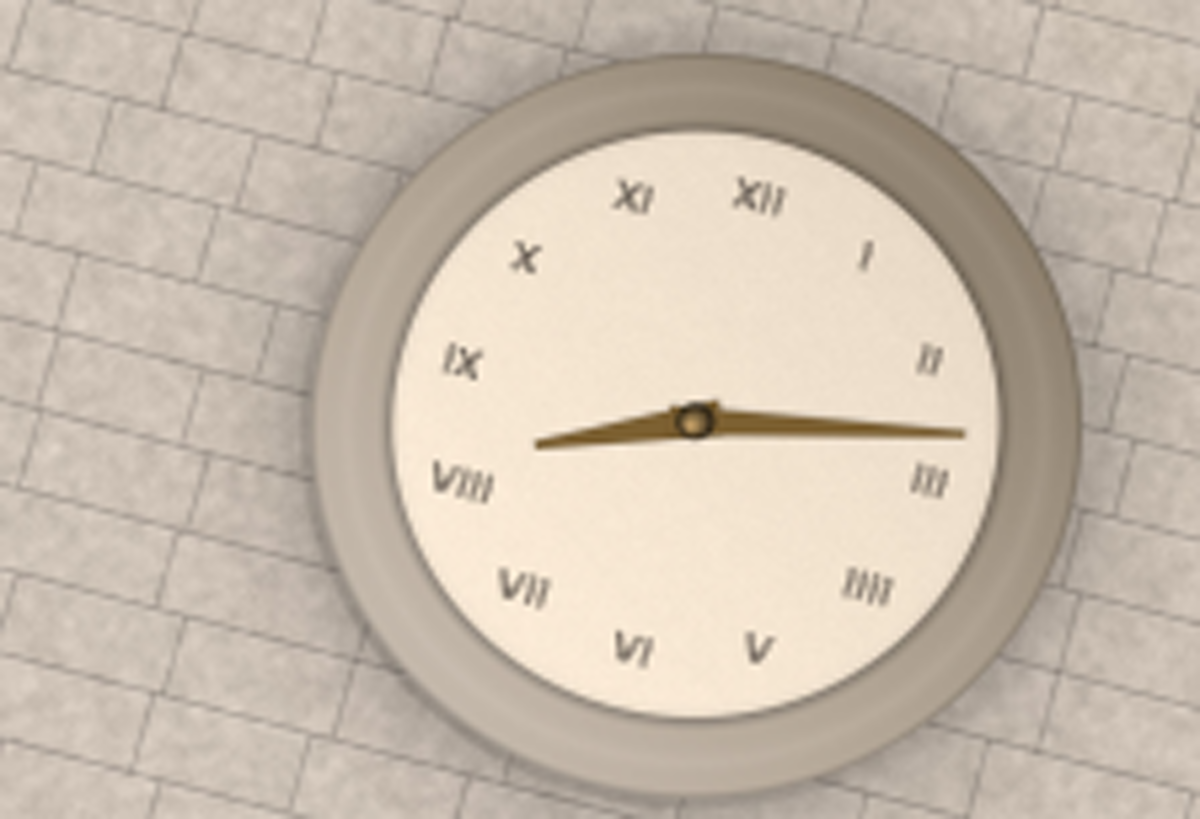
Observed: 8h13
